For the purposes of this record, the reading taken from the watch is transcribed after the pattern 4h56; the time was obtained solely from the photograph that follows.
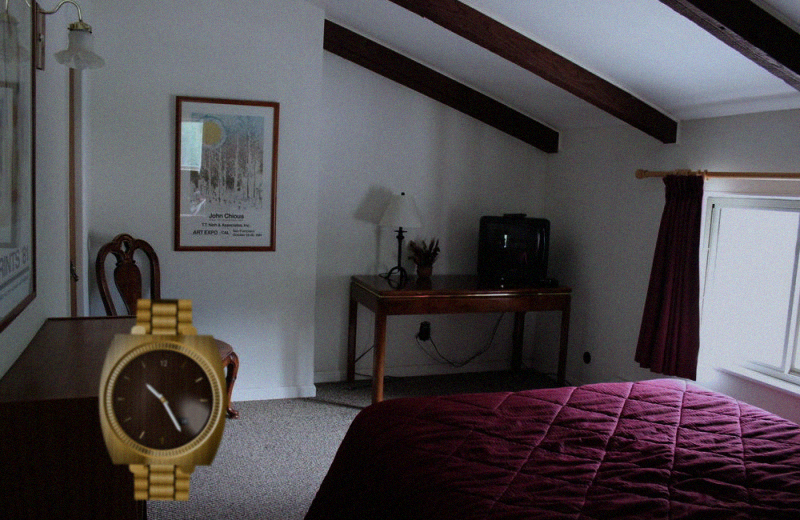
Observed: 10h25
